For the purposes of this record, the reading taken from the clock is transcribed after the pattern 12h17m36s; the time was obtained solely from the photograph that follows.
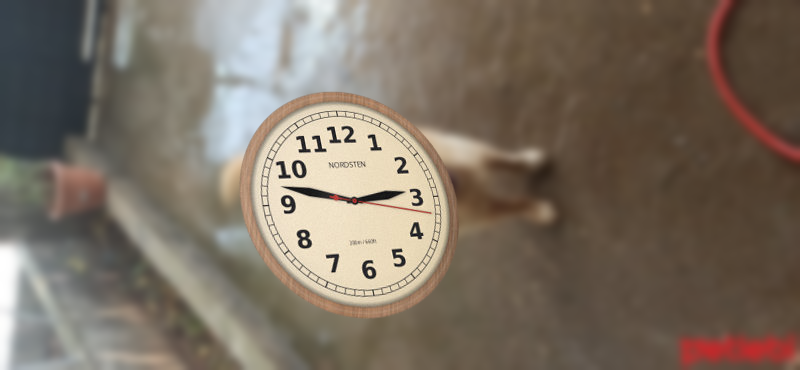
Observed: 2h47m17s
